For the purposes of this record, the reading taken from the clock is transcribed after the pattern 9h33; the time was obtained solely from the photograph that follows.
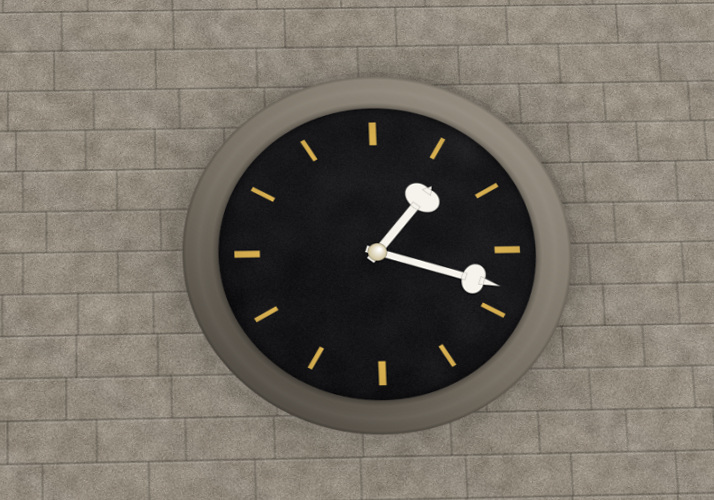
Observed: 1h18
